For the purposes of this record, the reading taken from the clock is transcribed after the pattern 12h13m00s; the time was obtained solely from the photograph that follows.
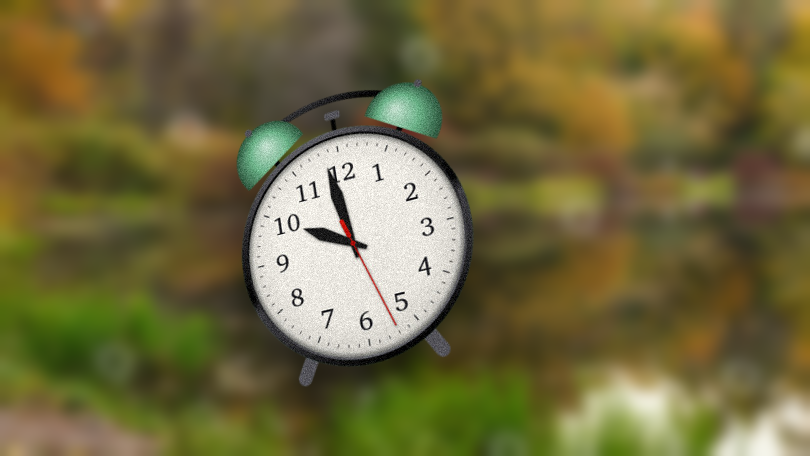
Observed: 9h58m27s
